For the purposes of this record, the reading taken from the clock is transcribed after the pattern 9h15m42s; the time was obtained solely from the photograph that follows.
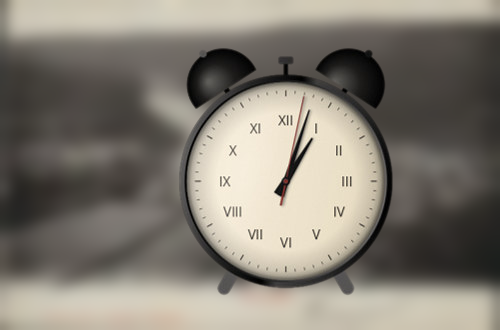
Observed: 1h03m02s
